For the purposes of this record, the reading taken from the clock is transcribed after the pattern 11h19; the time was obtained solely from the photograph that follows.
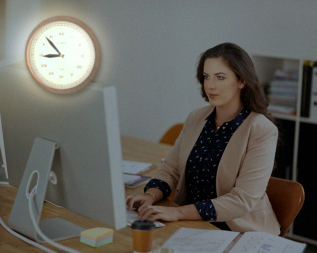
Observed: 8h53
